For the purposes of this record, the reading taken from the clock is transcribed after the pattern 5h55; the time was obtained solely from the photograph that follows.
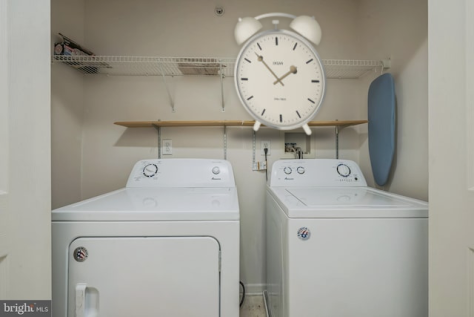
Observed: 1h53
